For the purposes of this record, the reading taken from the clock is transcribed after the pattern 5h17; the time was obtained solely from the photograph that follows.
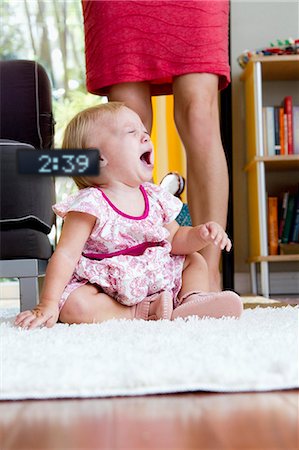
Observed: 2h39
